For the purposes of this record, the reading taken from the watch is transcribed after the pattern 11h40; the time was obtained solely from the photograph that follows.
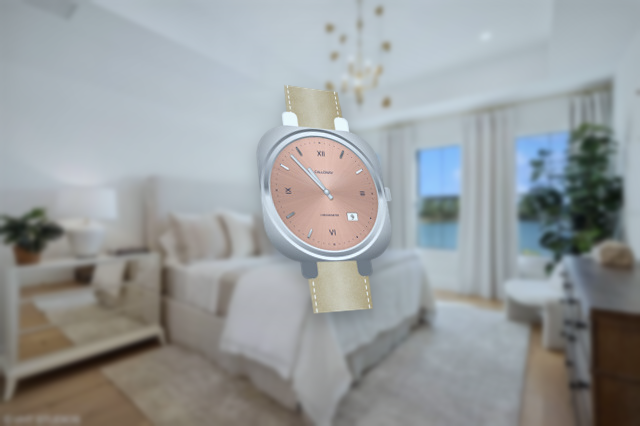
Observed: 10h53
